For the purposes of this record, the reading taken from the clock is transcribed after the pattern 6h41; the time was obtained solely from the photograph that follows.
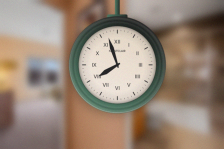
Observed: 7h57
